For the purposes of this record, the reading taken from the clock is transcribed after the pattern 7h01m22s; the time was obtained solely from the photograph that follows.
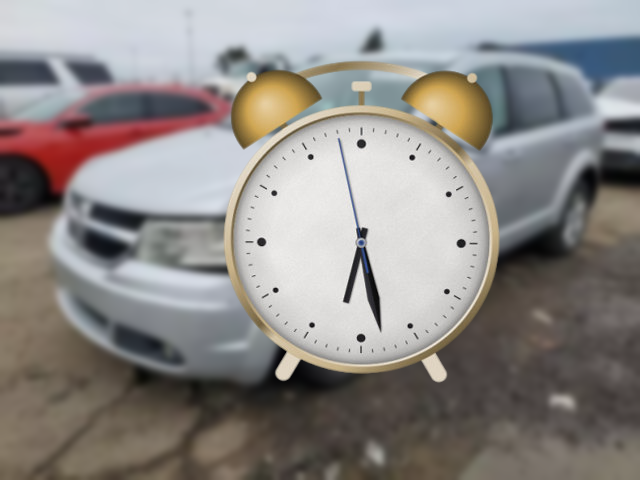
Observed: 6h27m58s
